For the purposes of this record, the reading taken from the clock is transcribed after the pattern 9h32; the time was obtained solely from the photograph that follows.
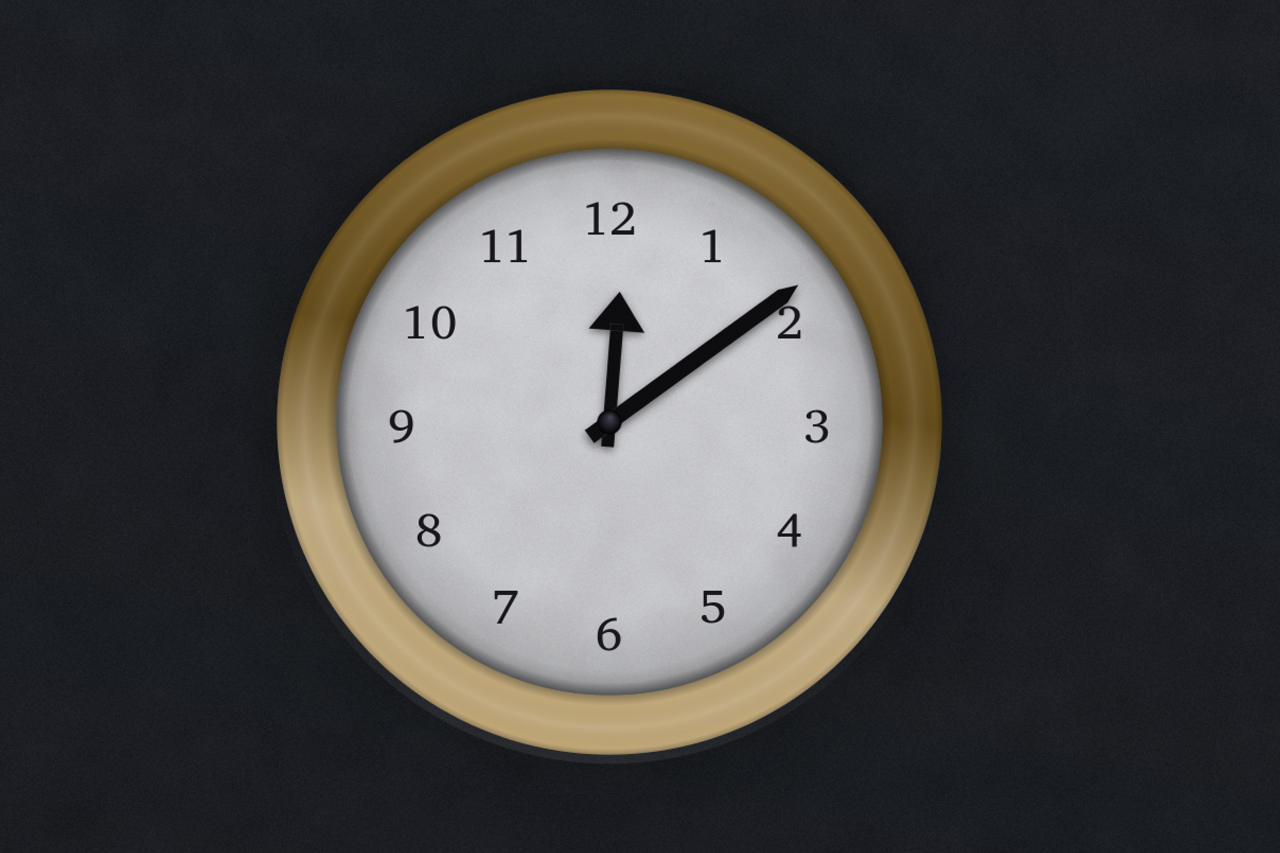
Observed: 12h09
